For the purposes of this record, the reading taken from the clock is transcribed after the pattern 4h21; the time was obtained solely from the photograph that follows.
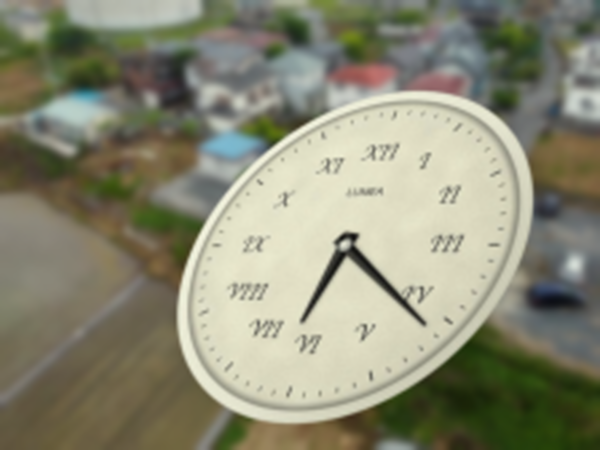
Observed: 6h21
